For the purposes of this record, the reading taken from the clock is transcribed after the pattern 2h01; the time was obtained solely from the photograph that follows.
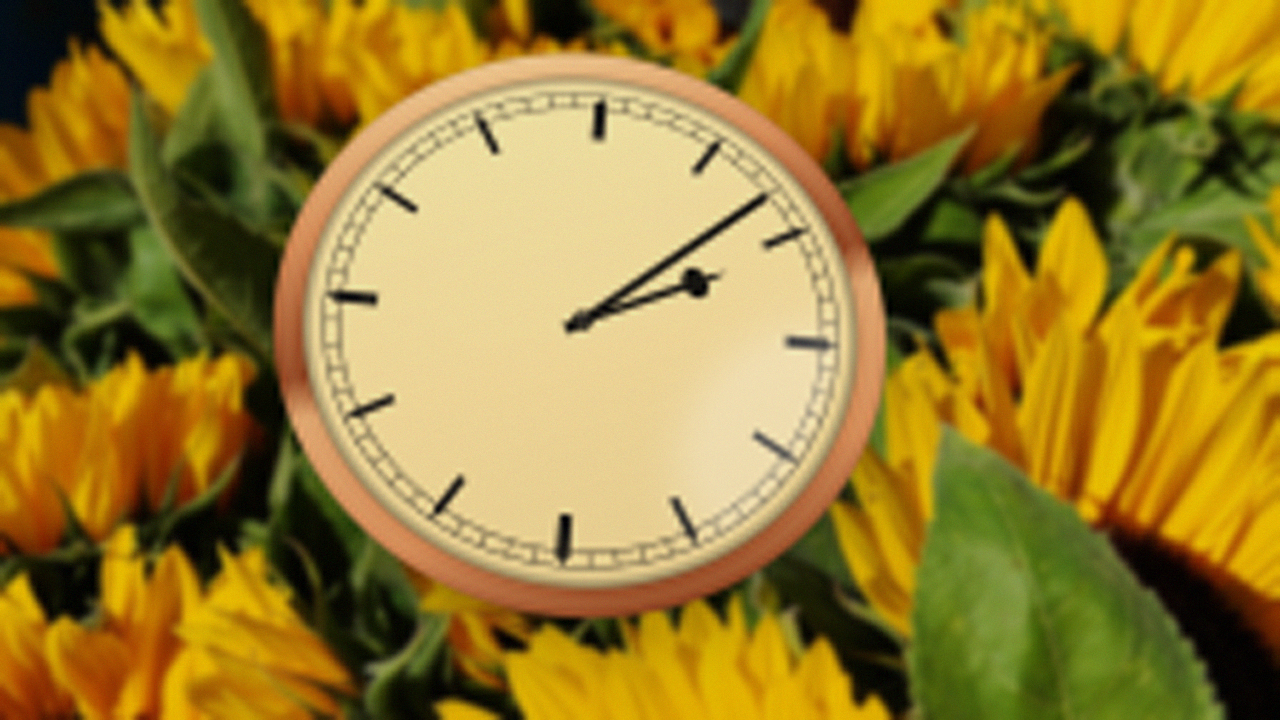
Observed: 2h08
